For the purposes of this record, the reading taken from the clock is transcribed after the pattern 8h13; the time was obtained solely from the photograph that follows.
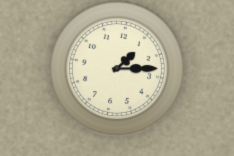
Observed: 1h13
